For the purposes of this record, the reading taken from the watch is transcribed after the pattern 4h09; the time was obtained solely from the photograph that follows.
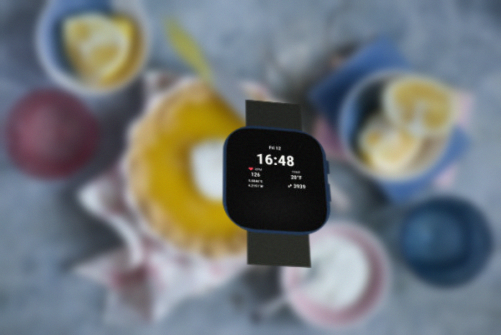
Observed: 16h48
